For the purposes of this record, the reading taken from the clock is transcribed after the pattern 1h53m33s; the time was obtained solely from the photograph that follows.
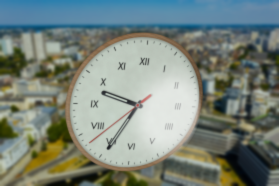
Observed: 9h34m38s
